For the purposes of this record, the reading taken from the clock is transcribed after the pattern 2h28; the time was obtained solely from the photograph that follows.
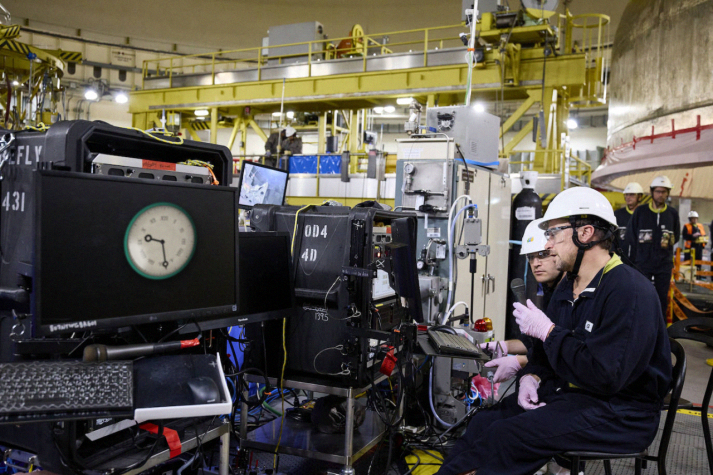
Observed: 9h28
